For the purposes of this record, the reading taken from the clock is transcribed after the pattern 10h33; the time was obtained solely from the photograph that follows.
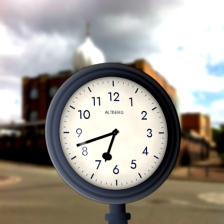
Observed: 6h42
